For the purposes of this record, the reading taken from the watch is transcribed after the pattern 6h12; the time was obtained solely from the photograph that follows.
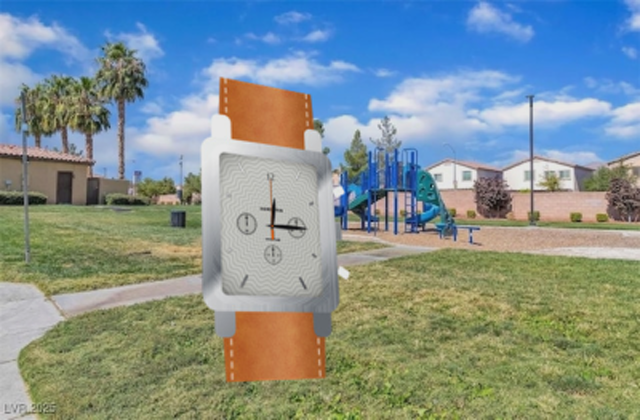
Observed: 12h15
